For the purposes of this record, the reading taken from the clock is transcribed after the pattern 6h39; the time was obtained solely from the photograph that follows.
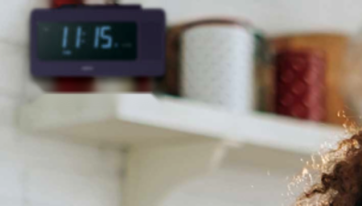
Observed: 11h15
